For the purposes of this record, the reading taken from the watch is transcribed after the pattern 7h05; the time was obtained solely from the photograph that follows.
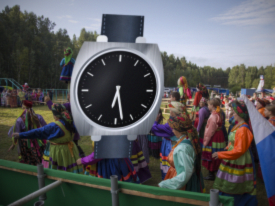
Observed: 6h28
